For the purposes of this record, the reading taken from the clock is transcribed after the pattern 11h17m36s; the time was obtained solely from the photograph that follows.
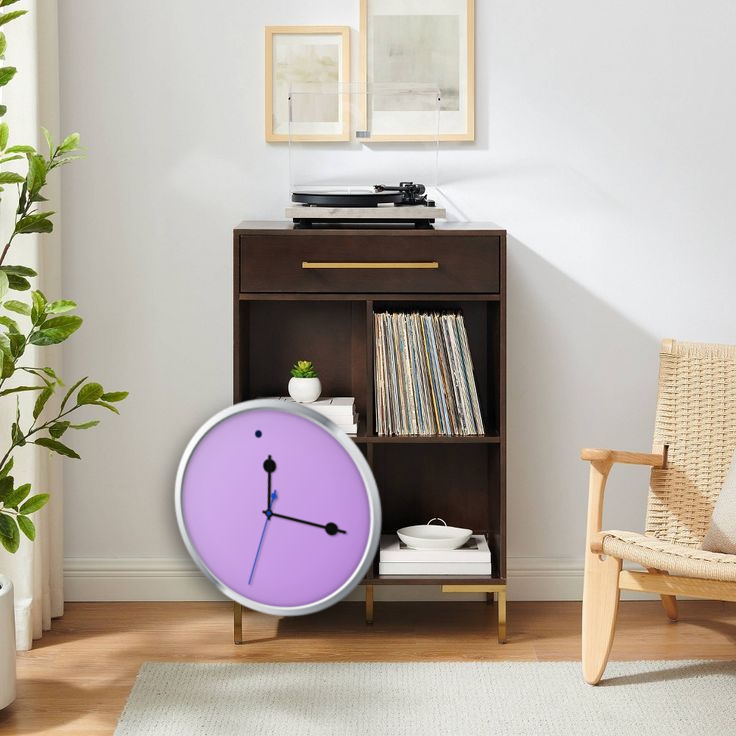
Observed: 12h17m34s
